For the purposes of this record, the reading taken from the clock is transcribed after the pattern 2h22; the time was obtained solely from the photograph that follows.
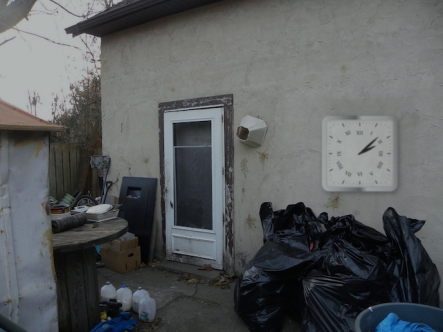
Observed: 2h08
